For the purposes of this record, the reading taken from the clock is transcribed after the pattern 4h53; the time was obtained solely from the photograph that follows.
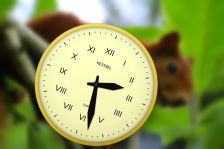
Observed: 2h28
